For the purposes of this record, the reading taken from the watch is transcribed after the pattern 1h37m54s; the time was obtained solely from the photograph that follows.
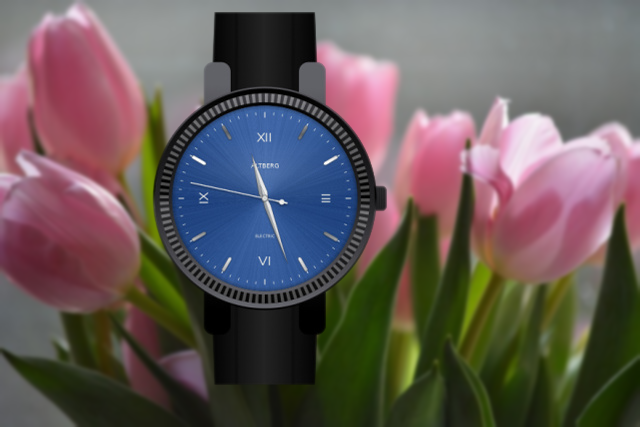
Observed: 11h26m47s
